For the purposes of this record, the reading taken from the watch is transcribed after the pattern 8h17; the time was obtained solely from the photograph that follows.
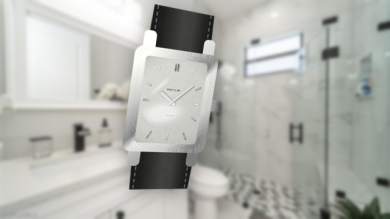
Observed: 10h08
